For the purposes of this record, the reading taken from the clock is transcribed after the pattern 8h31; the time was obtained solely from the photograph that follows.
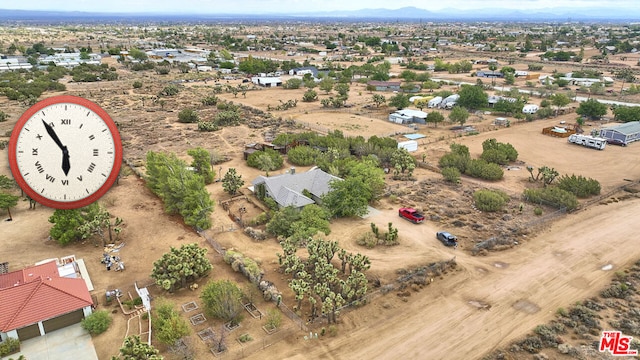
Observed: 5h54
